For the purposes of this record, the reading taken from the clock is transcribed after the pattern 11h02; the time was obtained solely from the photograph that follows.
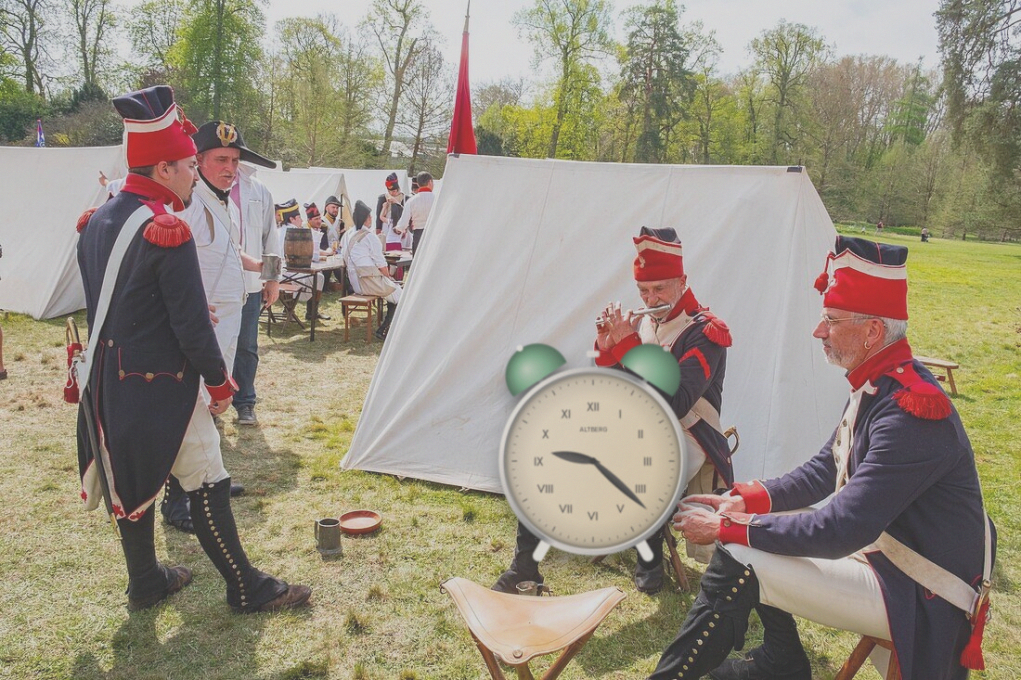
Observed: 9h22
